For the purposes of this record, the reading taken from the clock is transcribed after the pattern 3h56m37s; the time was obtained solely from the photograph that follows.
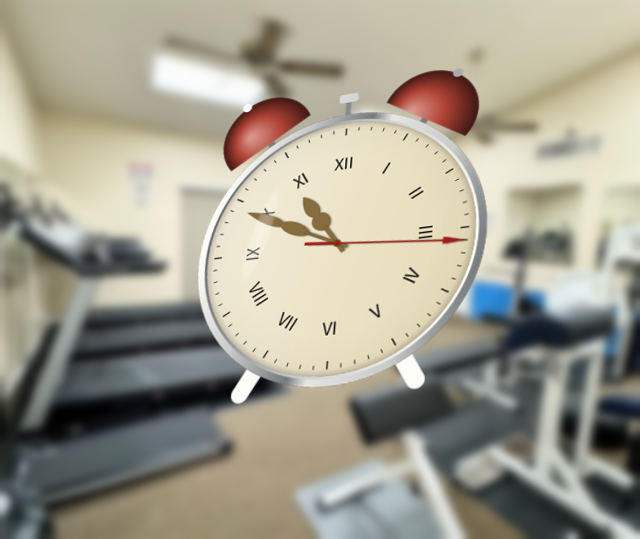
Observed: 10h49m16s
